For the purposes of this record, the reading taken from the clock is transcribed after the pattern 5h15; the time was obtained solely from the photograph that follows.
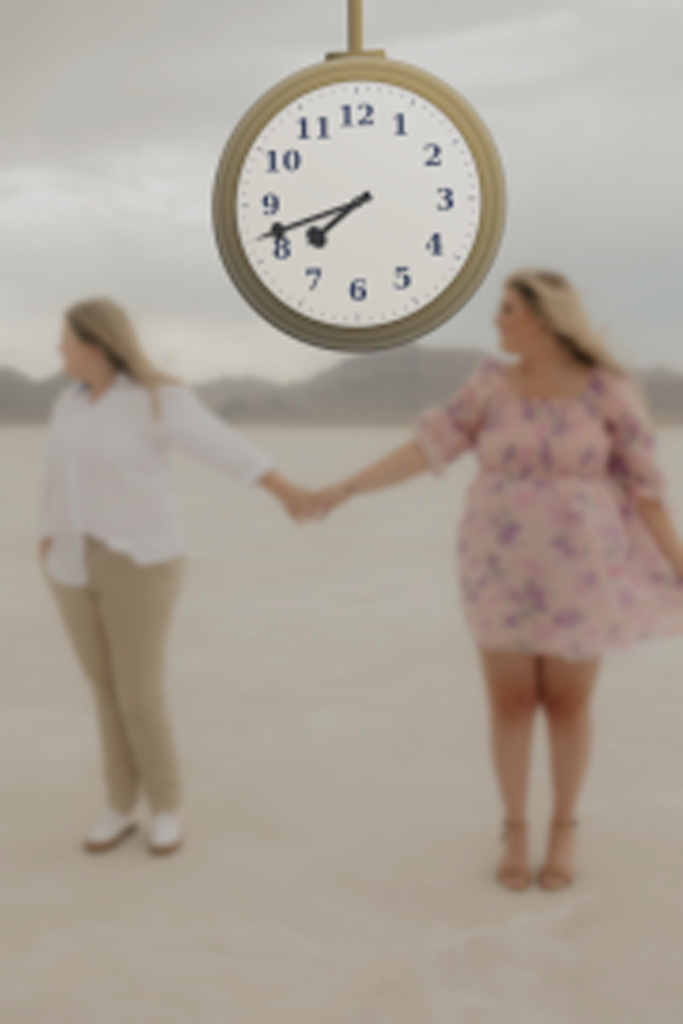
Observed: 7h42
